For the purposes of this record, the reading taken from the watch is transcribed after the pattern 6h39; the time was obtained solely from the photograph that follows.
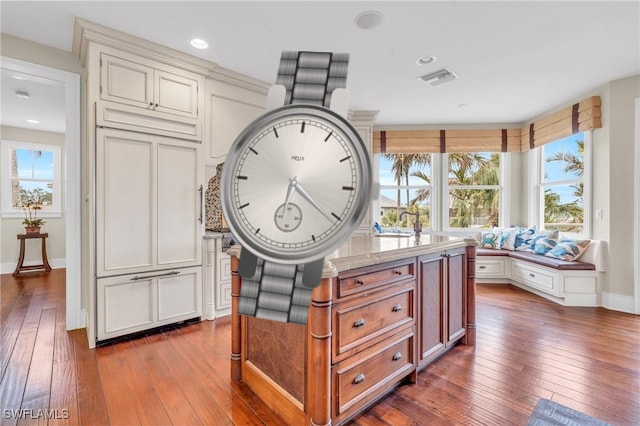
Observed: 6h21
